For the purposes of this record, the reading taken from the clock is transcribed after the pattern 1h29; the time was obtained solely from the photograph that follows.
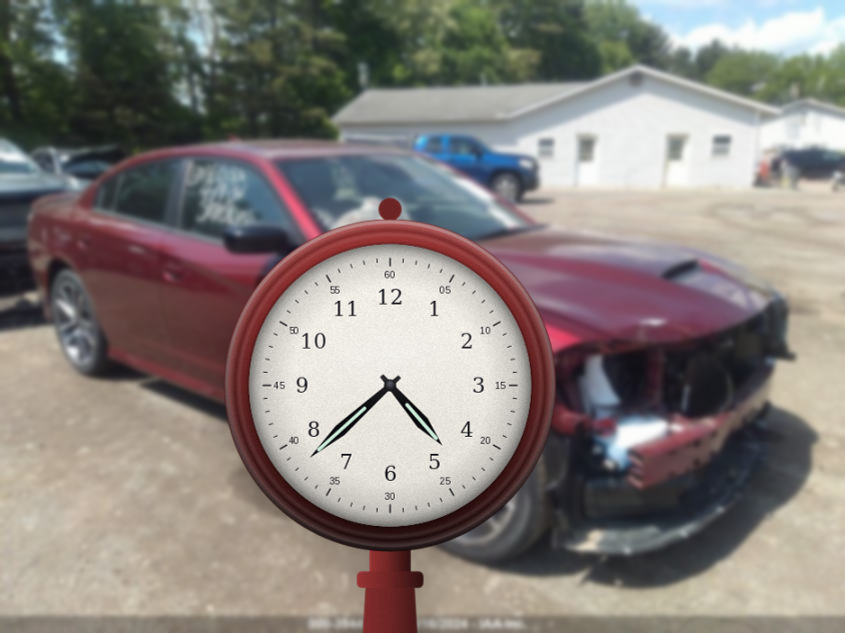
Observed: 4h38
